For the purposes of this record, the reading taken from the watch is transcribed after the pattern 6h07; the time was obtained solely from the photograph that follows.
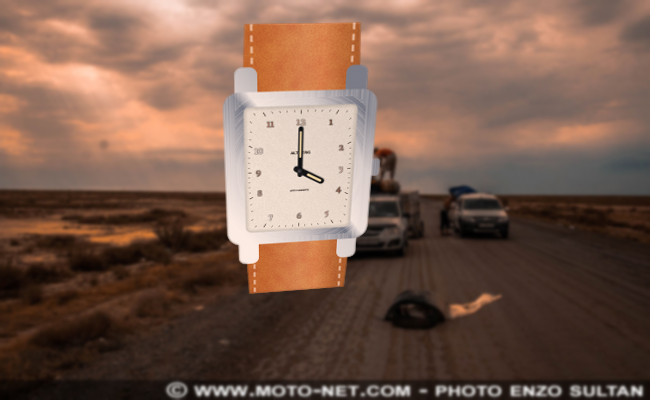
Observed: 4h00
